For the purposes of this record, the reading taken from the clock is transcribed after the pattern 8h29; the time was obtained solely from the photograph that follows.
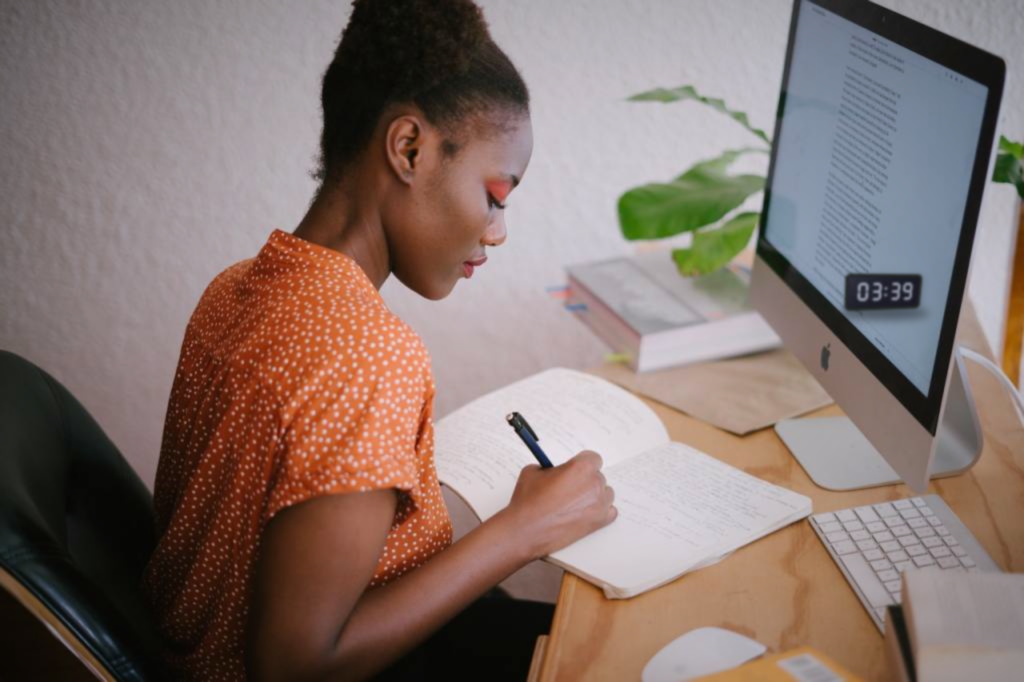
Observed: 3h39
